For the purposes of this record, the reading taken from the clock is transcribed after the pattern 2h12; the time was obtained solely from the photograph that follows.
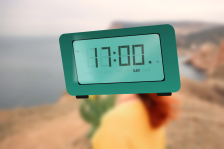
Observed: 17h00
